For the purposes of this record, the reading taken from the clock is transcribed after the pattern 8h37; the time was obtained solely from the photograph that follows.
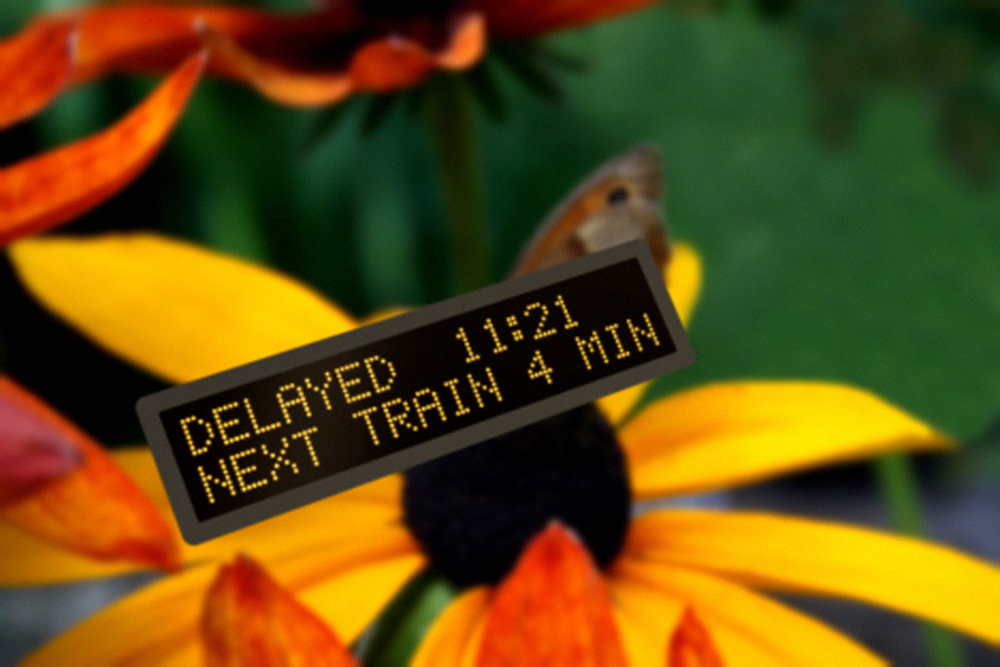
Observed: 11h21
